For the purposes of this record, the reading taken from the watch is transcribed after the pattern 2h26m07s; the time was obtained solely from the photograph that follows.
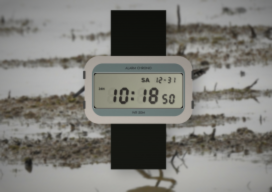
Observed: 10h18m50s
